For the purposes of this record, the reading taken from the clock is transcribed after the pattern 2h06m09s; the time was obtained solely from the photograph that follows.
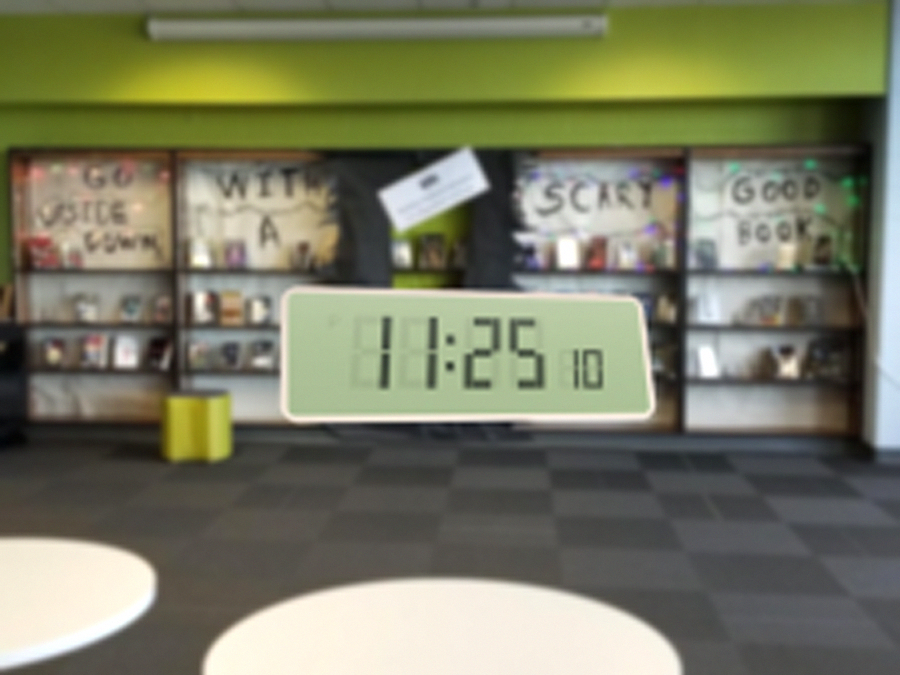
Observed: 11h25m10s
